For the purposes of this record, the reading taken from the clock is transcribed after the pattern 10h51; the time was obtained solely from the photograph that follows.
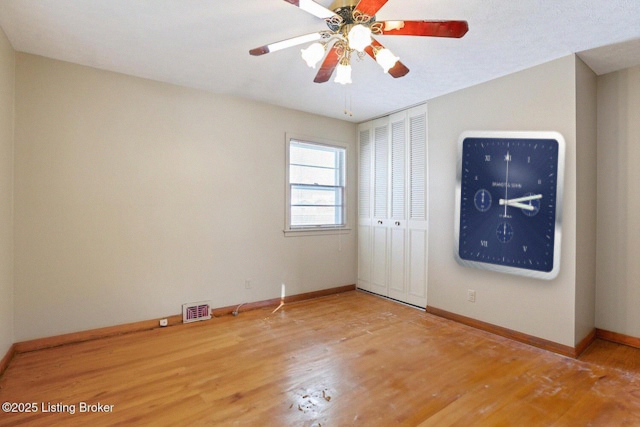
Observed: 3h13
